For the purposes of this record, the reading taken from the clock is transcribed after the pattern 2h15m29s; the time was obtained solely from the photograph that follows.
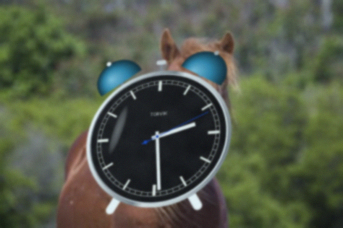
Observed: 2h29m11s
